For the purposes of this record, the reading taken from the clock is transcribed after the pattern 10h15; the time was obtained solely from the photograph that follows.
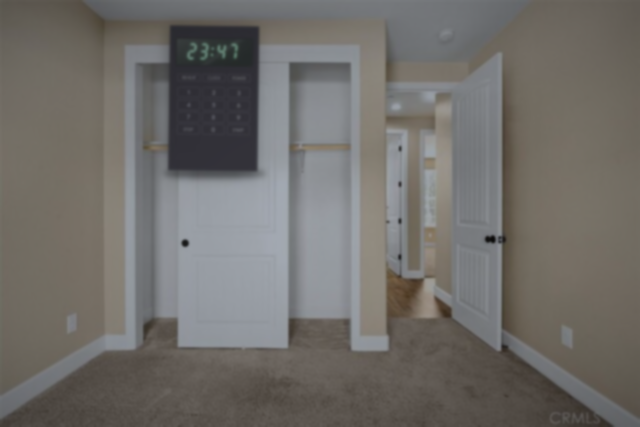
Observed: 23h47
